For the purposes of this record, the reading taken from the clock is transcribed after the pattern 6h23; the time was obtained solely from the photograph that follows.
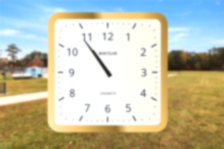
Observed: 10h54
